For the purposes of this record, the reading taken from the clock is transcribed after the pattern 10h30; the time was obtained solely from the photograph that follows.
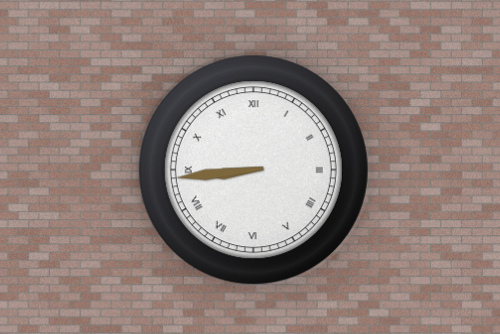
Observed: 8h44
